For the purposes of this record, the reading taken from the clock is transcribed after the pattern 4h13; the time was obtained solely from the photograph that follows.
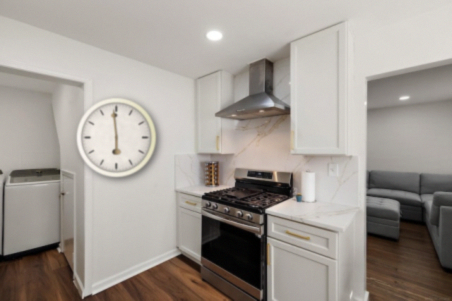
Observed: 5h59
